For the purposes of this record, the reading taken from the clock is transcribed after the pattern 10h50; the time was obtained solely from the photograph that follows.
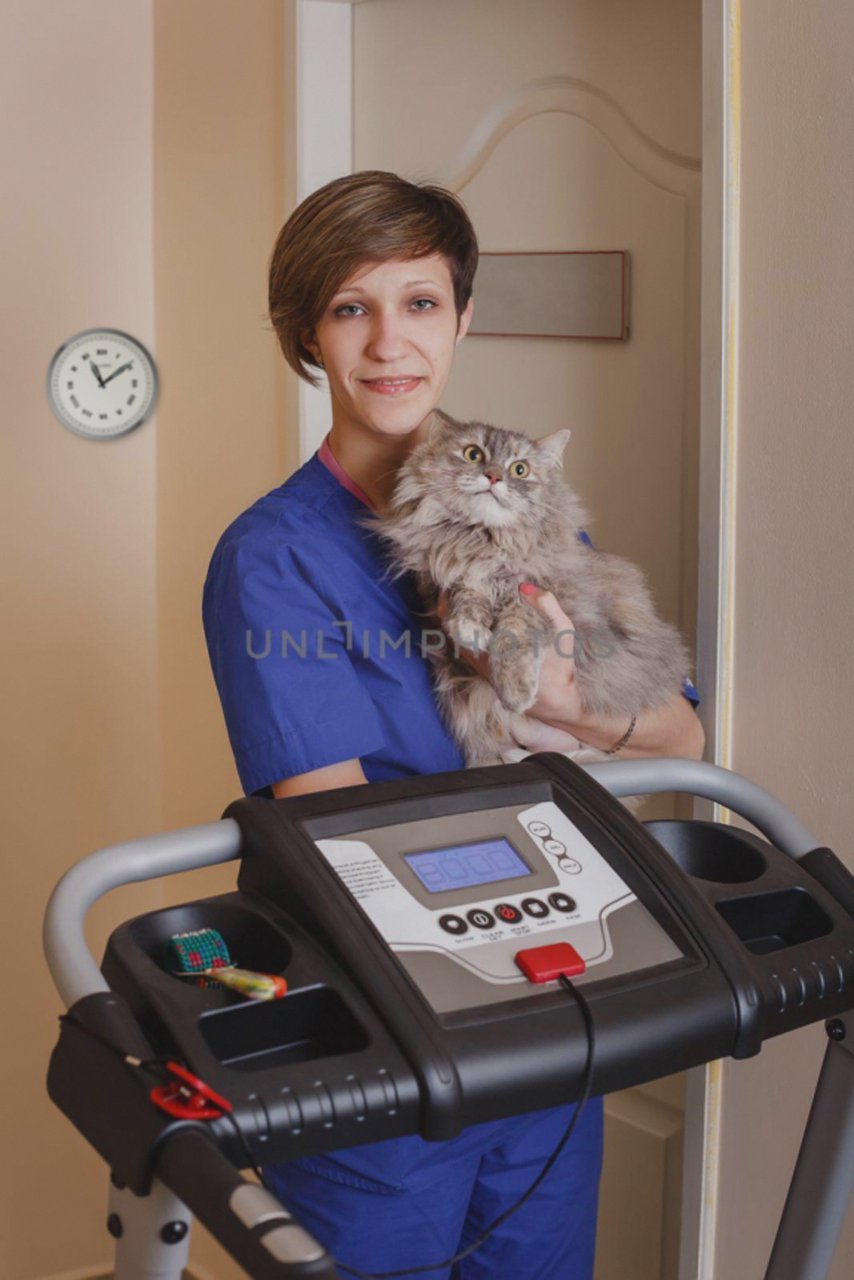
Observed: 11h09
